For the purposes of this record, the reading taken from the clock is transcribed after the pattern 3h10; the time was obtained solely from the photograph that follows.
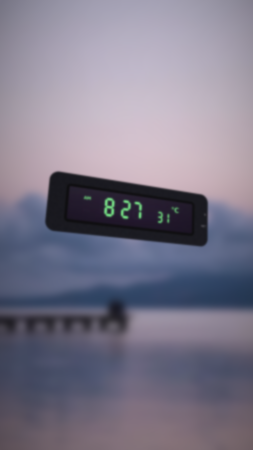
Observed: 8h27
